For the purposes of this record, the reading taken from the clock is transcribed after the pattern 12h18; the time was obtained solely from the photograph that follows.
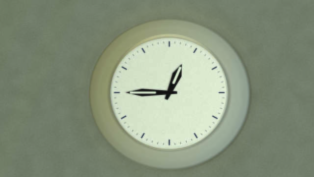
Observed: 12h45
